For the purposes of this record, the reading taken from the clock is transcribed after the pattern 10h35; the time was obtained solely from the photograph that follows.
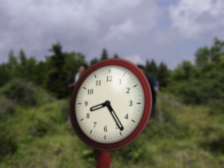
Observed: 8h24
